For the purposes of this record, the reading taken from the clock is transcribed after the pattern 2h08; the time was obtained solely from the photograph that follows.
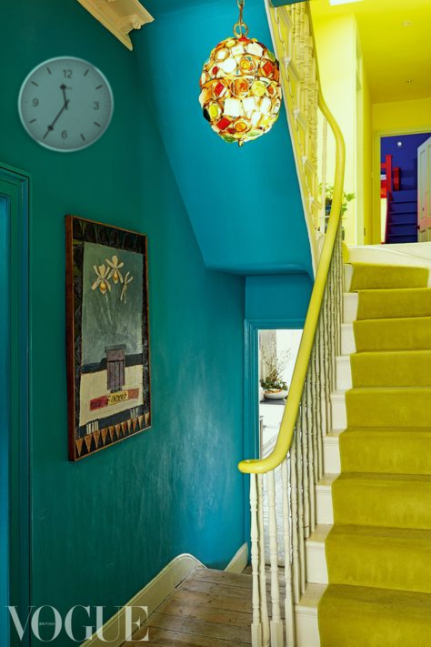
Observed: 11h35
